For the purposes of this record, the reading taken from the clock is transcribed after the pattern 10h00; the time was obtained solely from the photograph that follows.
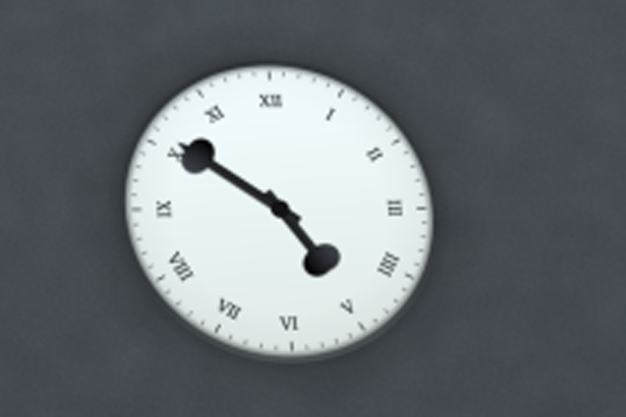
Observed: 4h51
